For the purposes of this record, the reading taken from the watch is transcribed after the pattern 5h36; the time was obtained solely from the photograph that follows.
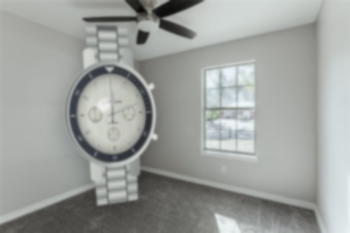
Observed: 12h12
